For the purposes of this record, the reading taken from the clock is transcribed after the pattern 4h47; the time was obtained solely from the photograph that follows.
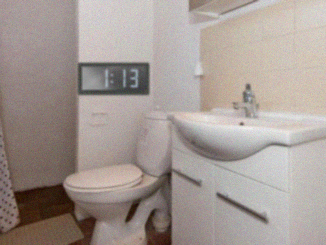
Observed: 1h13
